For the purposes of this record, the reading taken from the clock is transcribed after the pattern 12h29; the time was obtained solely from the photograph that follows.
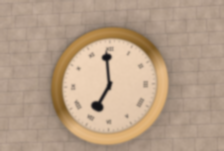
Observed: 6h59
